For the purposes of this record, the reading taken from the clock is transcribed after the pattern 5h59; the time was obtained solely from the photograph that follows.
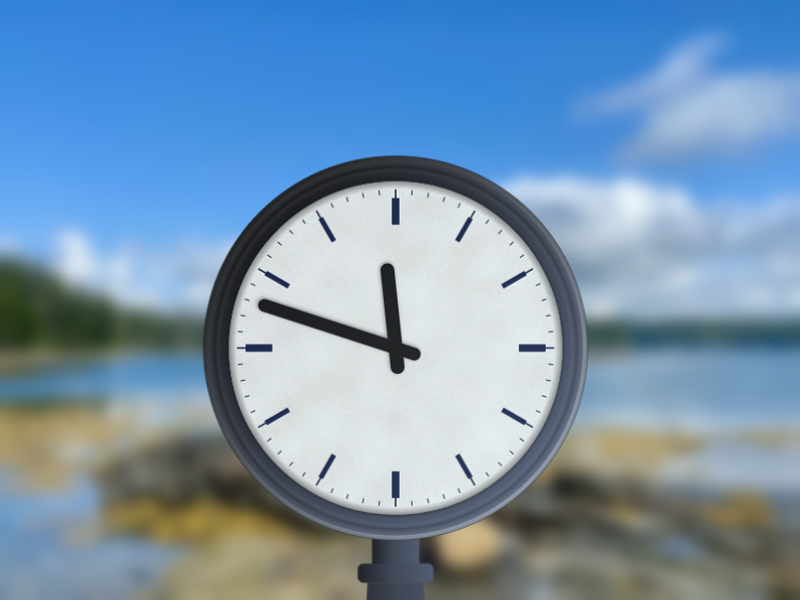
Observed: 11h48
